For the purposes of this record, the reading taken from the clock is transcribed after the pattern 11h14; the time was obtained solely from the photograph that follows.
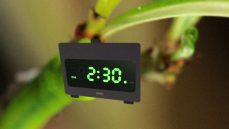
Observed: 2h30
